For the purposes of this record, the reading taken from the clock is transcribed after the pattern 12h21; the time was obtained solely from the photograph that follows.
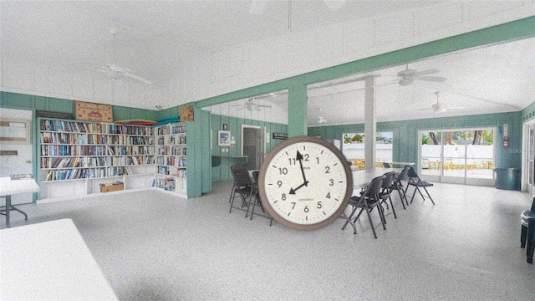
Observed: 7h58
